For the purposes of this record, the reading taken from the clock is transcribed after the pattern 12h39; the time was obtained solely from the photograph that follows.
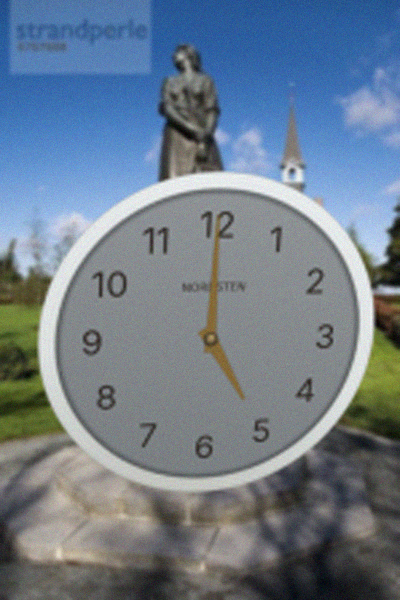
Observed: 5h00
